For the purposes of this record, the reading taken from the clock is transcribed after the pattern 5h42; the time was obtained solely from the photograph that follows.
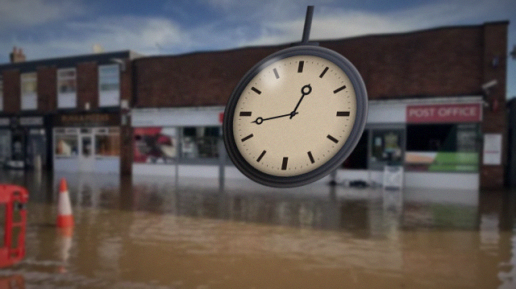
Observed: 12h43
